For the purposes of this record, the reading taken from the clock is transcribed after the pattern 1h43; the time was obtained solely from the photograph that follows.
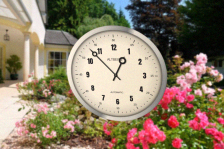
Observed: 12h53
